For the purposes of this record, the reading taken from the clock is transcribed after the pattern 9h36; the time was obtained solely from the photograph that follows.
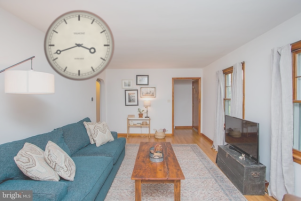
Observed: 3h42
